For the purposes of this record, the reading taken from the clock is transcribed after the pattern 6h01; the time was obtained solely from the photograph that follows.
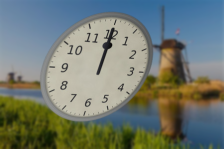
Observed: 12h00
